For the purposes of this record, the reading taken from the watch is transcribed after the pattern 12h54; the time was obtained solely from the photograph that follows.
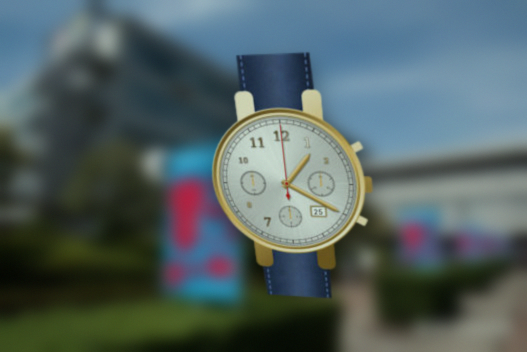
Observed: 1h20
